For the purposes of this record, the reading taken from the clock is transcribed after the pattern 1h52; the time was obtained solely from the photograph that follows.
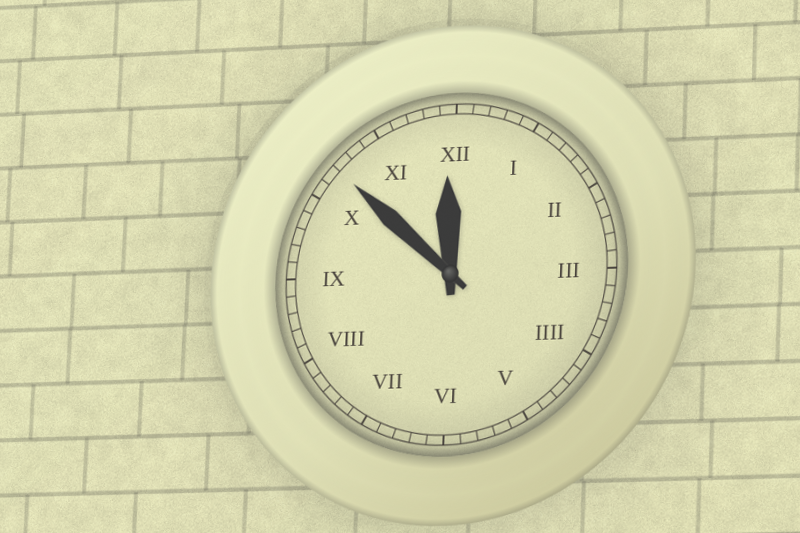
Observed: 11h52
